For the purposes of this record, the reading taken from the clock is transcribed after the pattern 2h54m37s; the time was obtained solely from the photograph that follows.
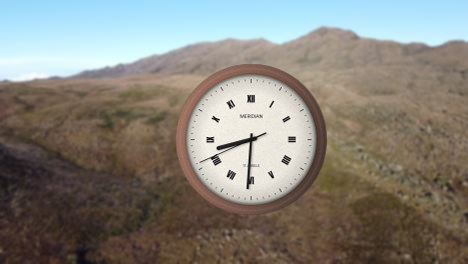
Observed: 8h30m41s
